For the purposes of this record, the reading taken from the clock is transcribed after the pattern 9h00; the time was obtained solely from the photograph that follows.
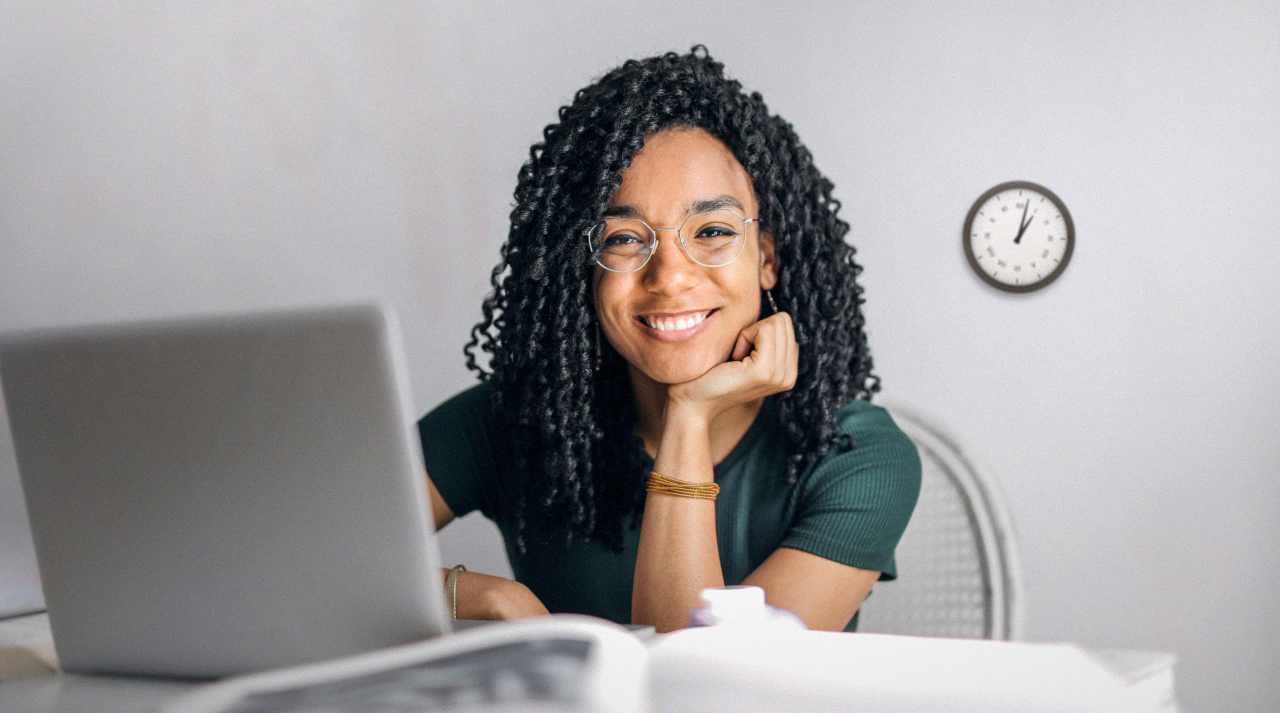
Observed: 1h02
